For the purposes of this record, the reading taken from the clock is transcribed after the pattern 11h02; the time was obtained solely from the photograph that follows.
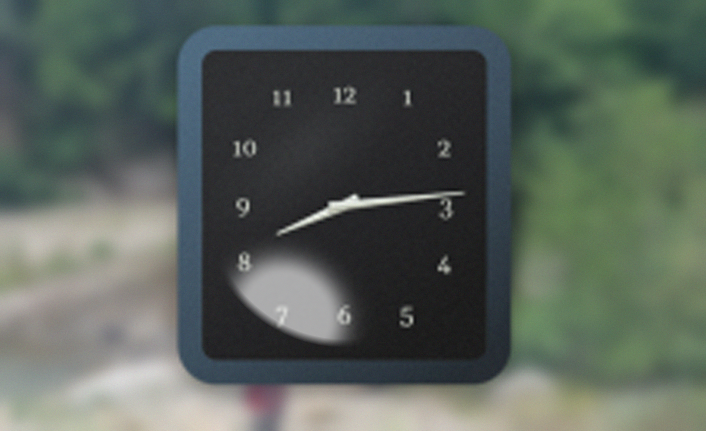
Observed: 8h14
